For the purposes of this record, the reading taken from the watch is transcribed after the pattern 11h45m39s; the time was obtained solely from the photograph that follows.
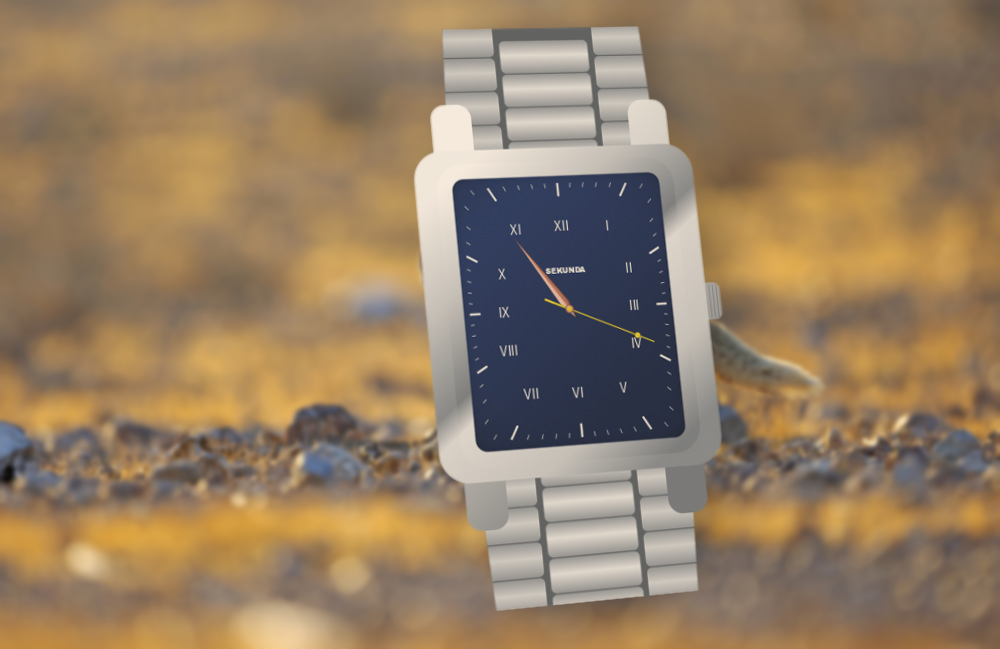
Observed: 10h54m19s
